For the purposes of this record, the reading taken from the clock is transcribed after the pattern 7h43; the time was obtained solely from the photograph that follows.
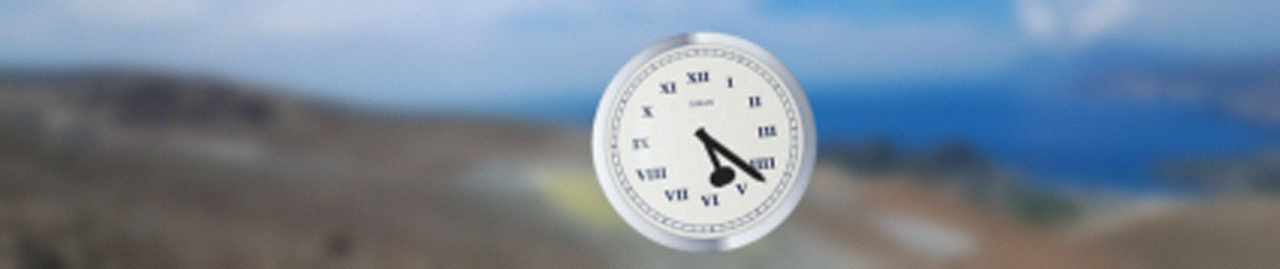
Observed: 5h22
